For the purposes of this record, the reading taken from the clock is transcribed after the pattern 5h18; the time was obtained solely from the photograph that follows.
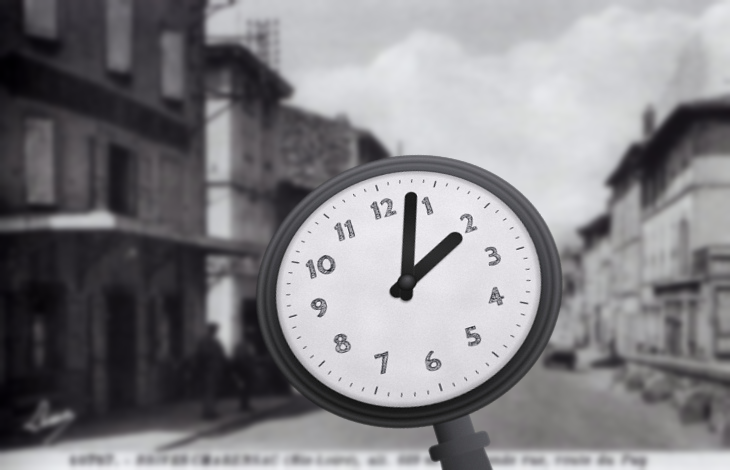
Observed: 2h03
